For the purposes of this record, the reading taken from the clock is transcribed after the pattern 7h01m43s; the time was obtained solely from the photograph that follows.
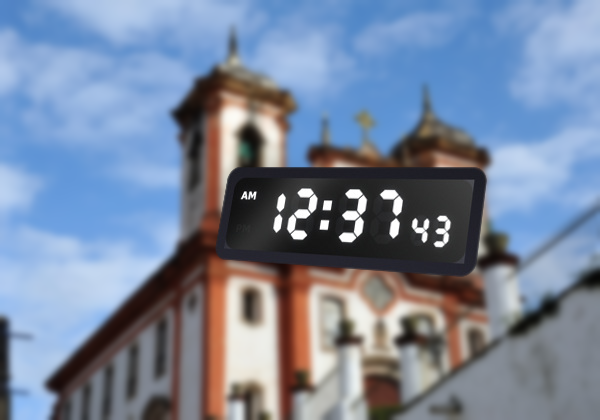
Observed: 12h37m43s
